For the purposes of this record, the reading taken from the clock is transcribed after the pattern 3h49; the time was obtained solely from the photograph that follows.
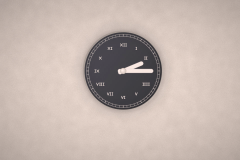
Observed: 2h15
